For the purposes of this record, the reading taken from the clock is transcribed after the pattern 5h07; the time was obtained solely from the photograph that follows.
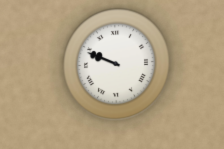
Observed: 9h49
